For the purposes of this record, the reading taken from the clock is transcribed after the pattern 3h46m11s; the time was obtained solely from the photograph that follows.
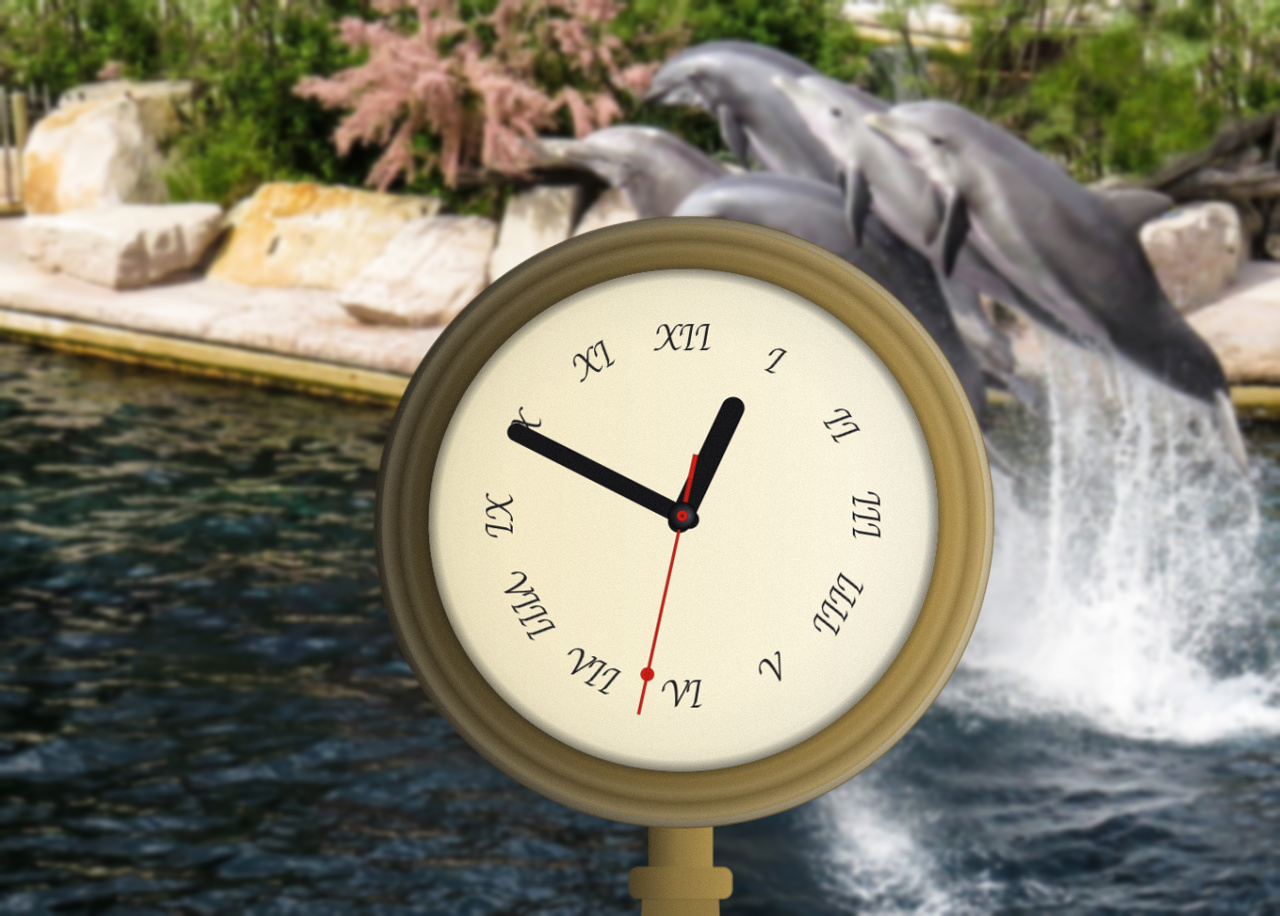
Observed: 12h49m32s
